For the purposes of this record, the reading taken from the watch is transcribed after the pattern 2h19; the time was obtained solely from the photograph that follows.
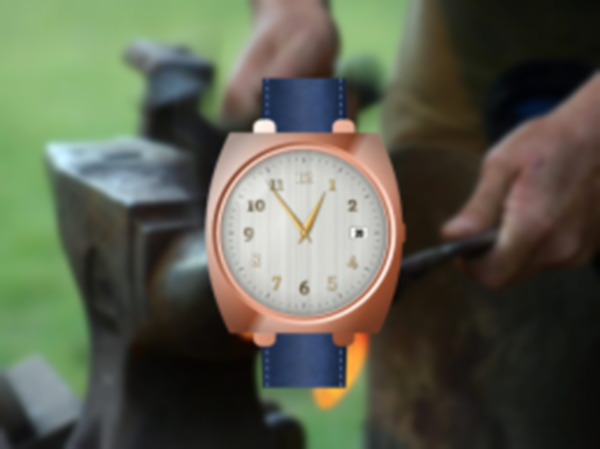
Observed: 12h54
